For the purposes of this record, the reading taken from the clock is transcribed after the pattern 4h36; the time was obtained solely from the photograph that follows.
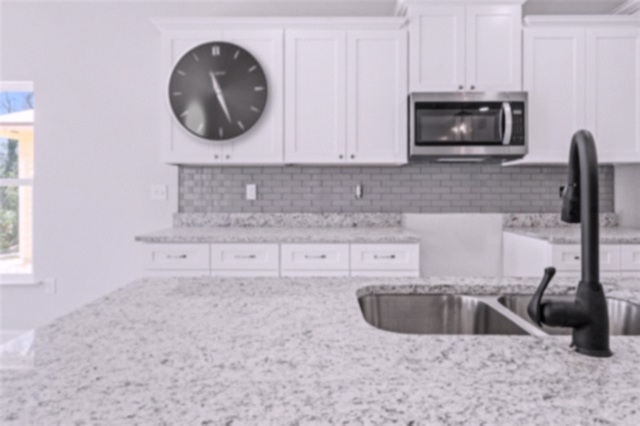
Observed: 11h27
